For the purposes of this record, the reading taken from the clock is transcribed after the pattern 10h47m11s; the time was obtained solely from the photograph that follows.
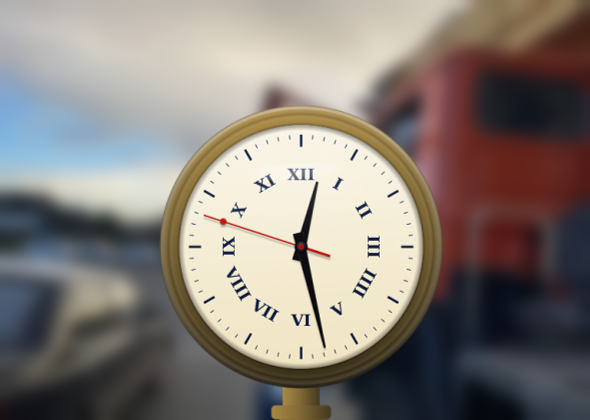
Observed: 12h27m48s
